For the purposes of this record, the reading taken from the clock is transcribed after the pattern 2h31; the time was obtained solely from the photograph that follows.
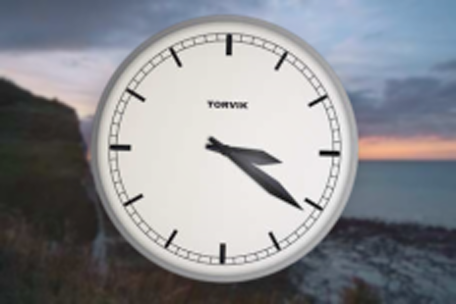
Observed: 3h21
